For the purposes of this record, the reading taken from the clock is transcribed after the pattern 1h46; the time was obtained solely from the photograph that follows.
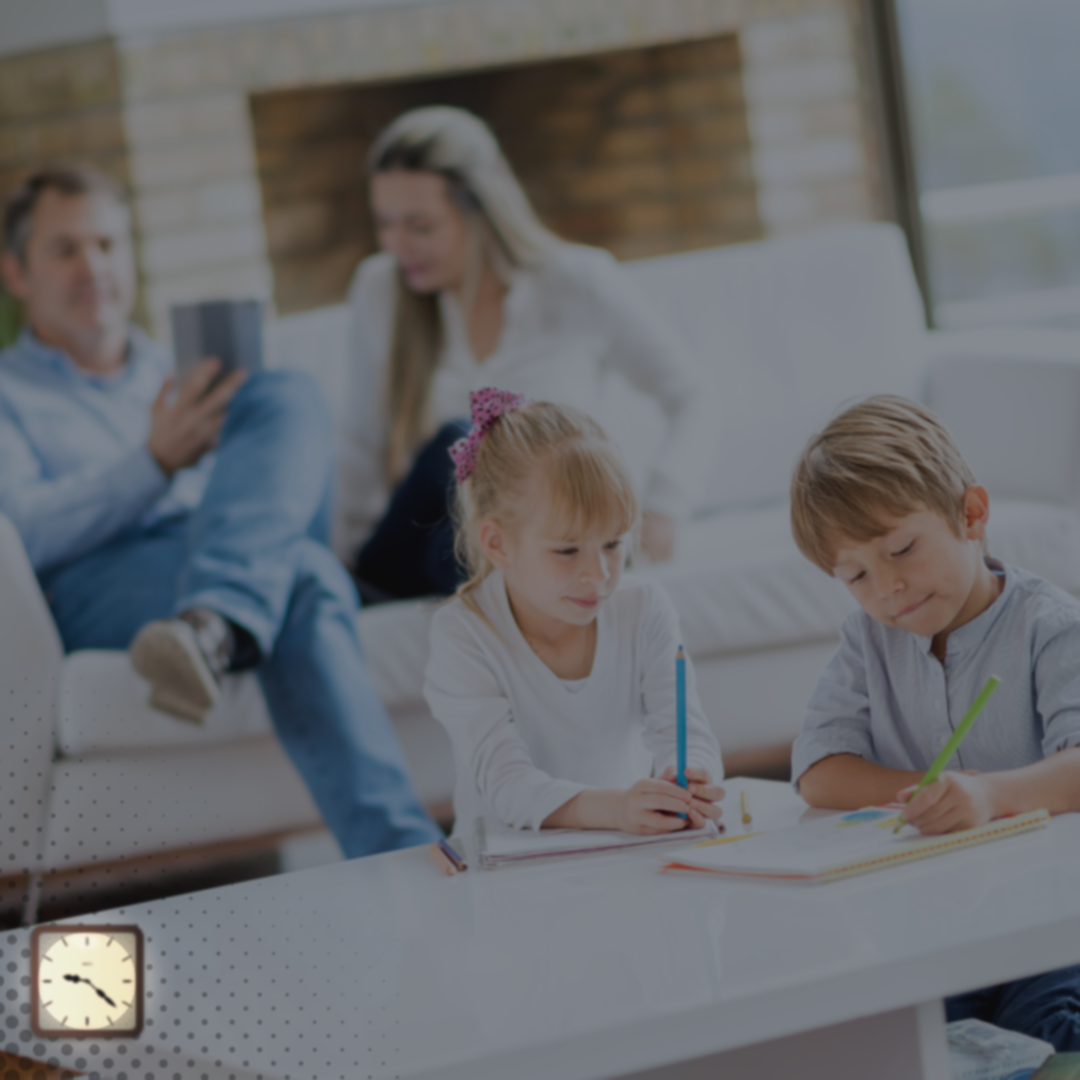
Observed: 9h22
